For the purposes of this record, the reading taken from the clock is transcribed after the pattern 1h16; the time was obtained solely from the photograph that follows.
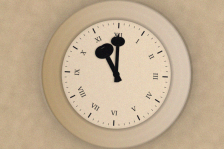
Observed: 11h00
